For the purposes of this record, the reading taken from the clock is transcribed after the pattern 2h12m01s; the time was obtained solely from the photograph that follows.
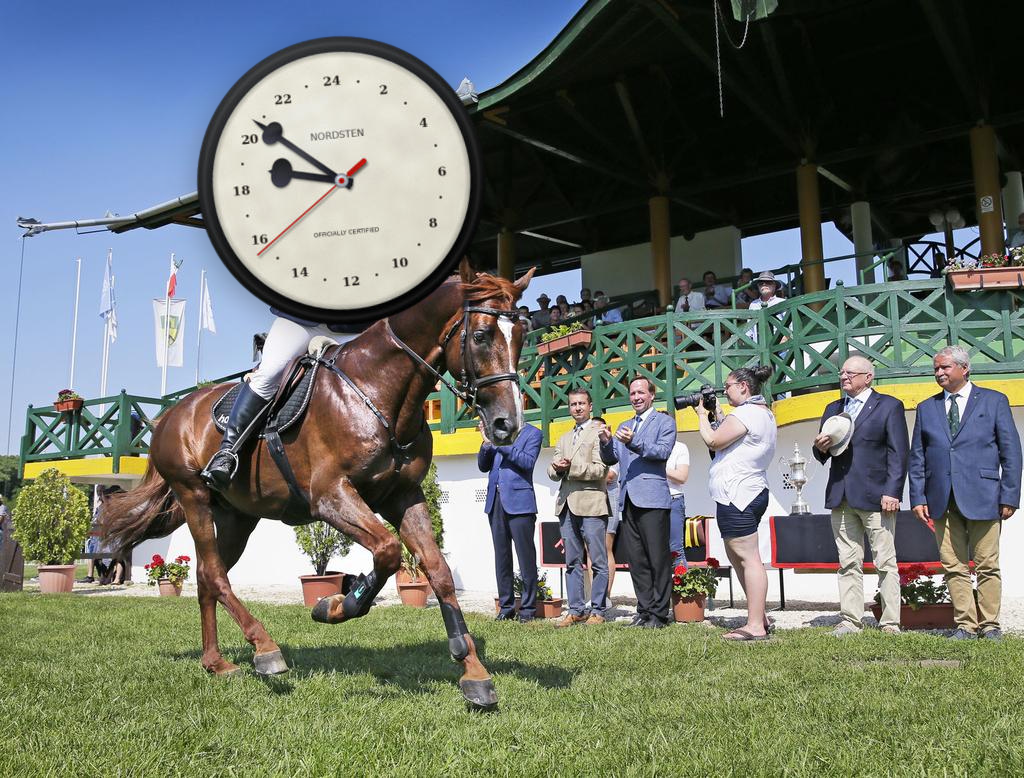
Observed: 18h51m39s
